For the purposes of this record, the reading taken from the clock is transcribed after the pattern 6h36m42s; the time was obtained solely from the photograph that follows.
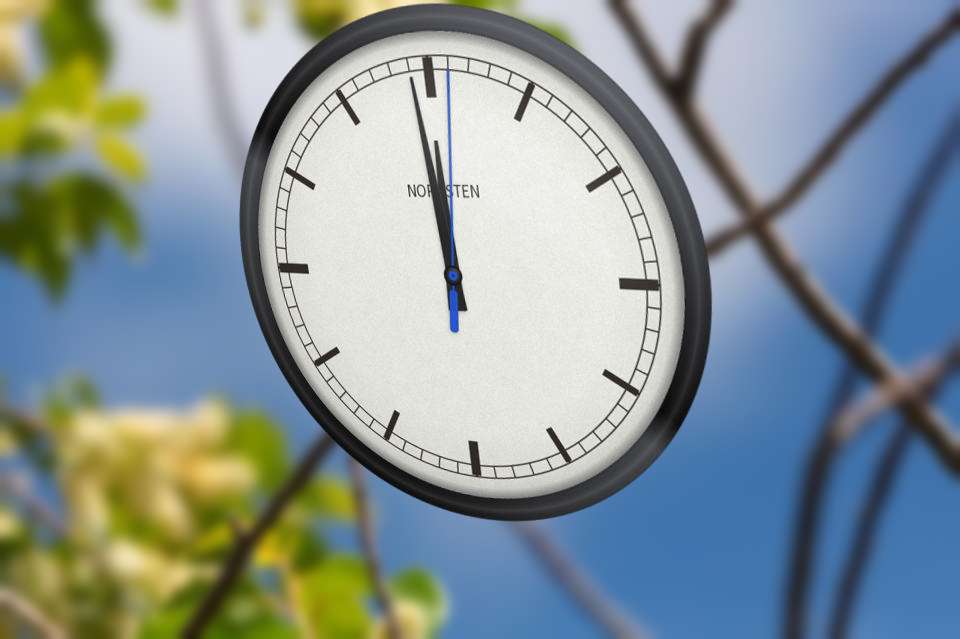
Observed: 11h59m01s
